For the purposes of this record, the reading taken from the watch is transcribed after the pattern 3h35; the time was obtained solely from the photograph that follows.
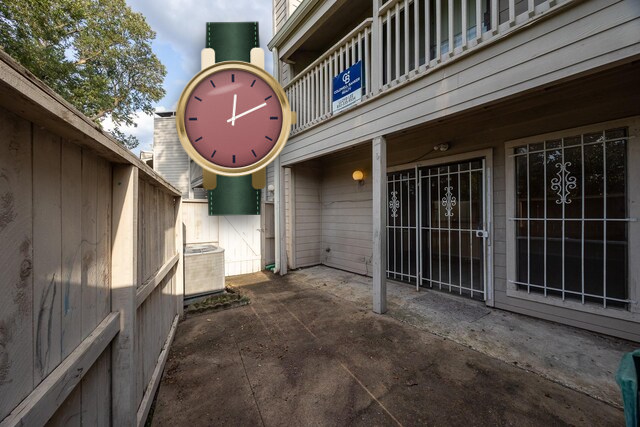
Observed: 12h11
